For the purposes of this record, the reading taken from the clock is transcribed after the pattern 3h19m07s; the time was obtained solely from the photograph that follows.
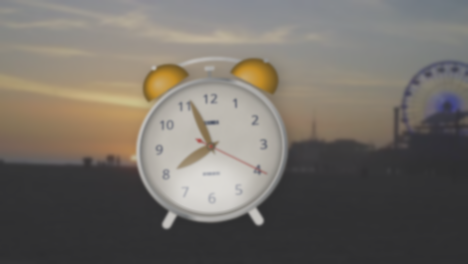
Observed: 7h56m20s
